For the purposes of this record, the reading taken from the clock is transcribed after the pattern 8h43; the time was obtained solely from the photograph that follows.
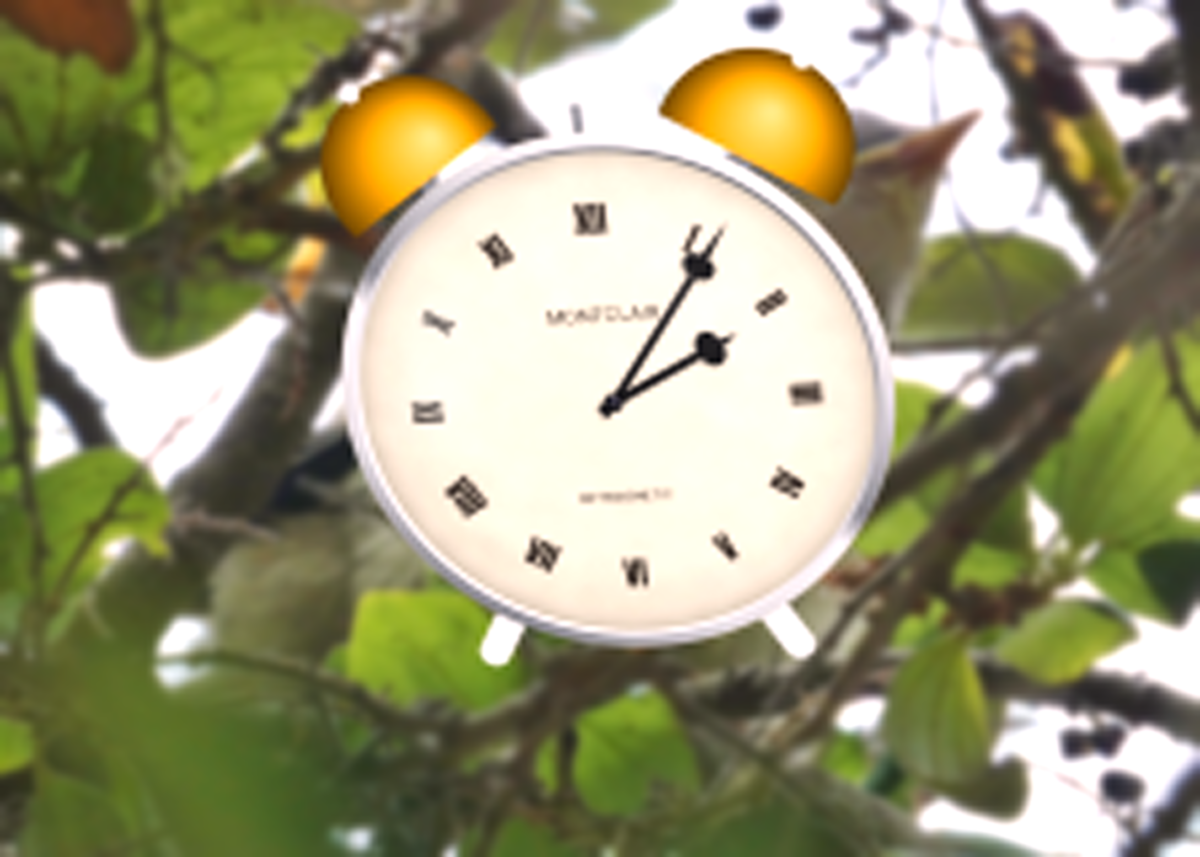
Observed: 2h06
